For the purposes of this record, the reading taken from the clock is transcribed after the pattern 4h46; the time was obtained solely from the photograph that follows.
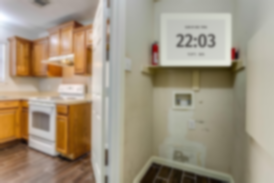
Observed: 22h03
